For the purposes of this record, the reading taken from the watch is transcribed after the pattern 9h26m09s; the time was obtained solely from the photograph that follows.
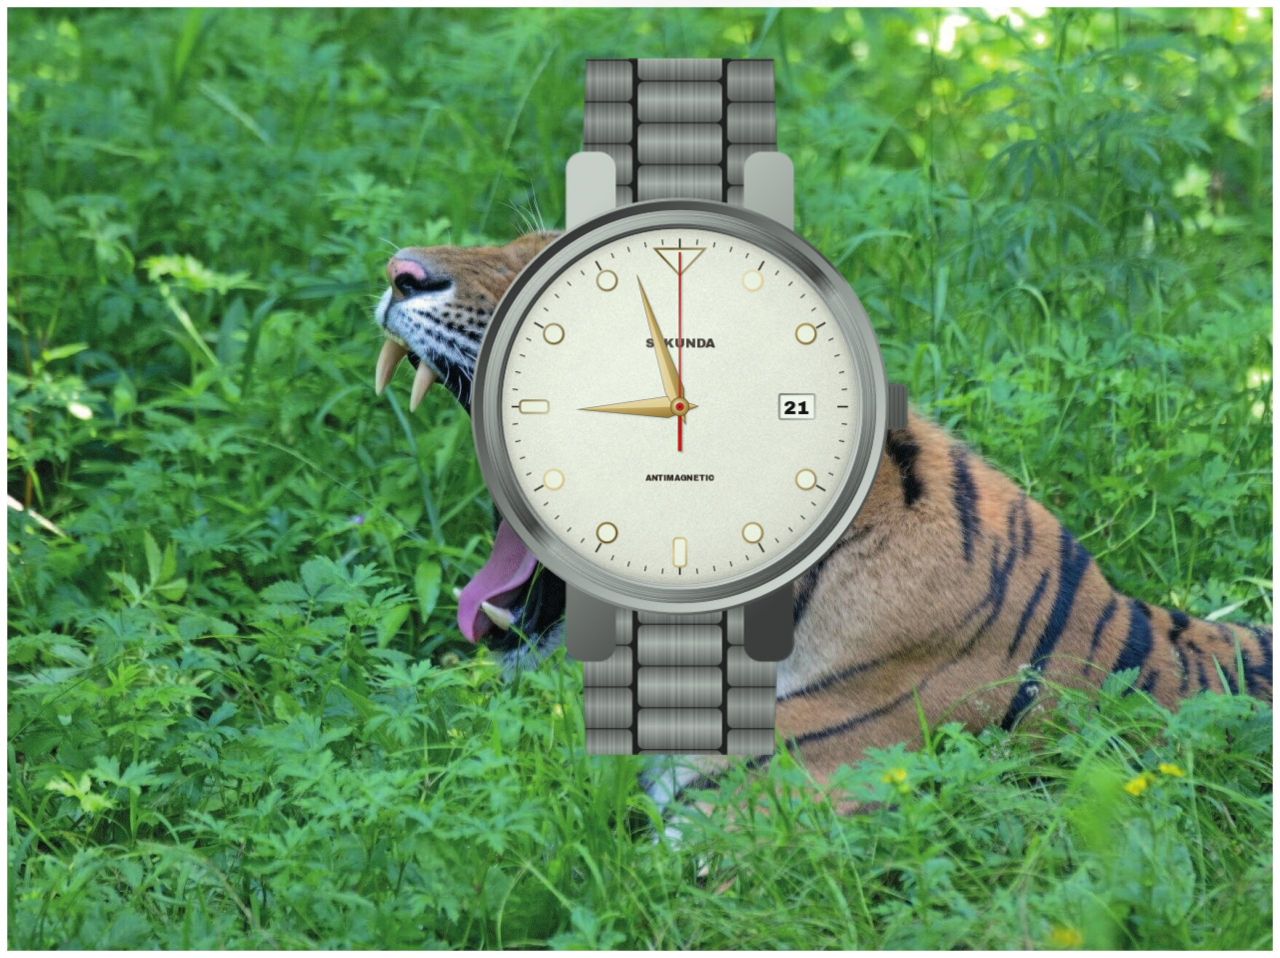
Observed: 8h57m00s
